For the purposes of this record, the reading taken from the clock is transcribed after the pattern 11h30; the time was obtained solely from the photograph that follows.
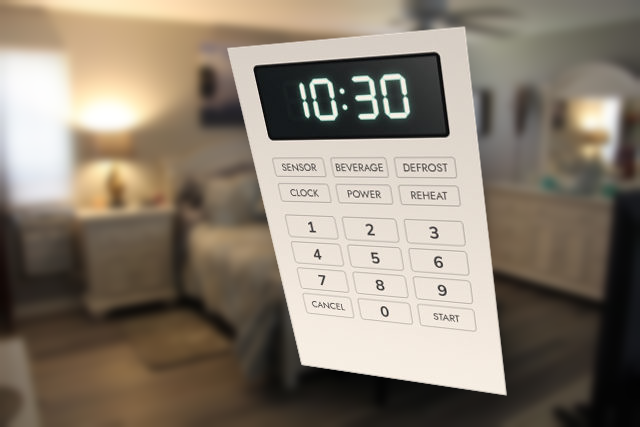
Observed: 10h30
